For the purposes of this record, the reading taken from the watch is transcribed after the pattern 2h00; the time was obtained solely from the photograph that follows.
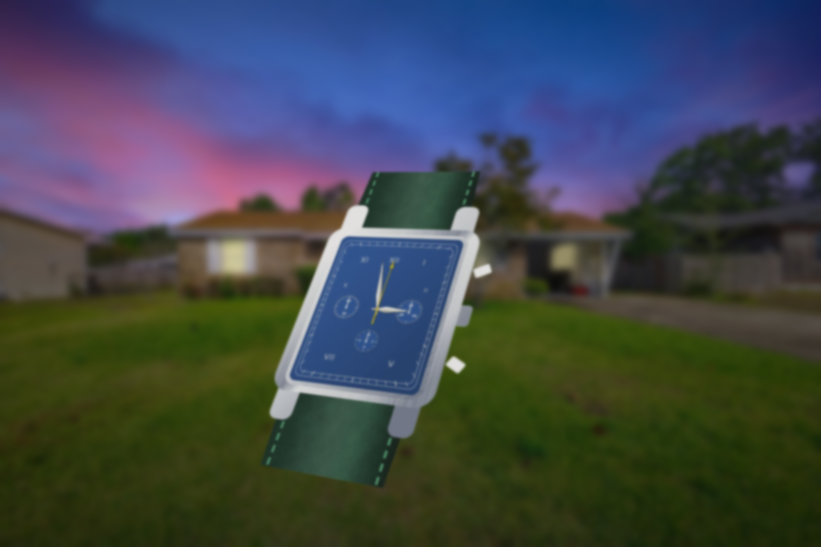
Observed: 2h58
